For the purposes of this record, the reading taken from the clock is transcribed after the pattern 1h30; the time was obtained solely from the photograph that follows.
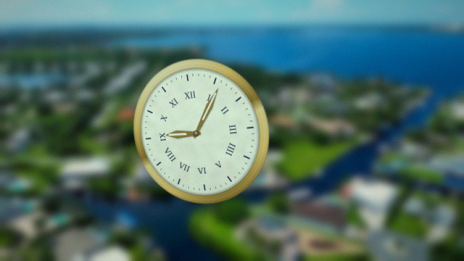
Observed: 9h06
